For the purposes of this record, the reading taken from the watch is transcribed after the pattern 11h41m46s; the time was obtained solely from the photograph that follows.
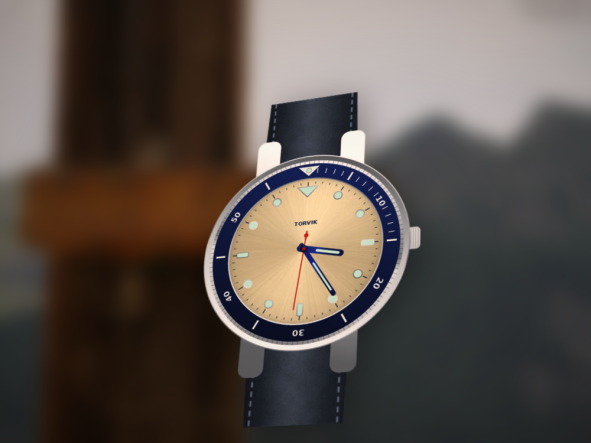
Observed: 3h24m31s
